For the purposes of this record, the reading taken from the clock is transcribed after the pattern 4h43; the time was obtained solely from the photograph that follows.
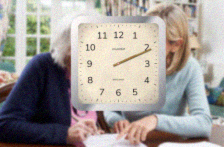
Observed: 2h11
